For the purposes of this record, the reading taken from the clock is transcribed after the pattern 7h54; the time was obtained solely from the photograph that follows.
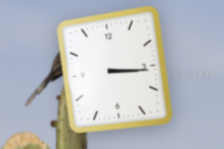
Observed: 3h16
